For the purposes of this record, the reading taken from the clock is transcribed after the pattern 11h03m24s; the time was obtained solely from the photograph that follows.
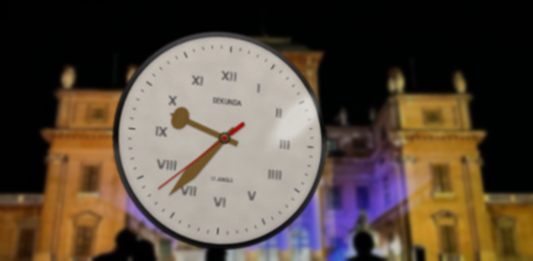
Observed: 9h36m38s
